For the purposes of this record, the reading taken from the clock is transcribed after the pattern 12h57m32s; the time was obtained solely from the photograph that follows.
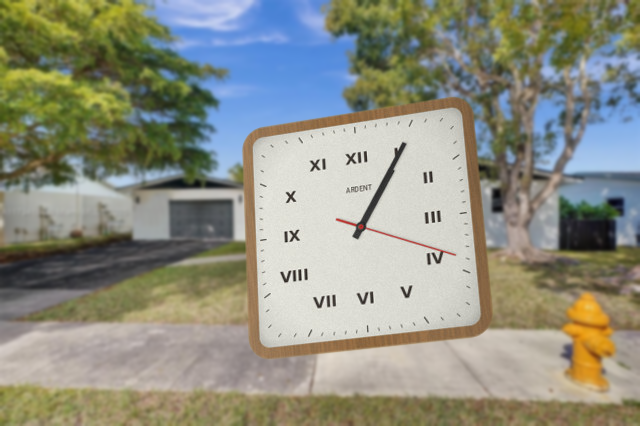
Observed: 1h05m19s
